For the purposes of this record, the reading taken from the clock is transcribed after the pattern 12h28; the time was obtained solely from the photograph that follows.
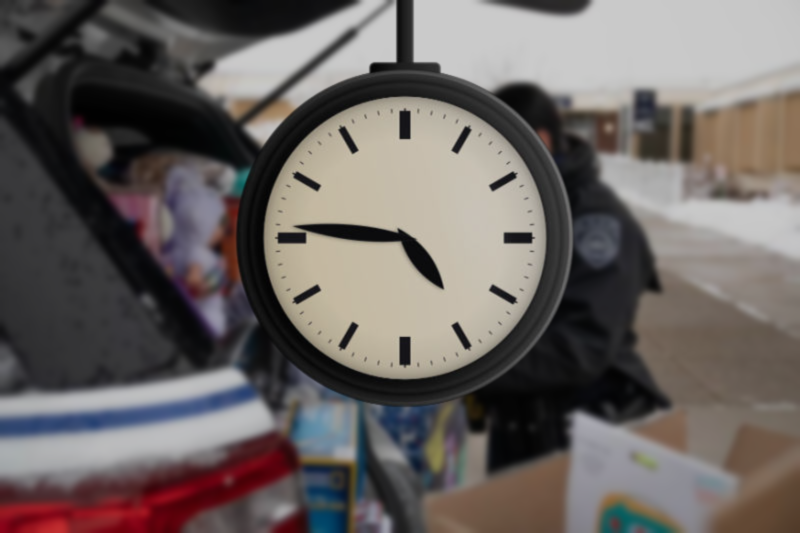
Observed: 4h46
